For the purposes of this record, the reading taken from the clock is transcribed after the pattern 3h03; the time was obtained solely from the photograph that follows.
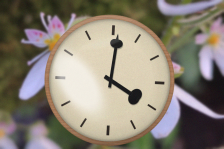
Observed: 4h01
